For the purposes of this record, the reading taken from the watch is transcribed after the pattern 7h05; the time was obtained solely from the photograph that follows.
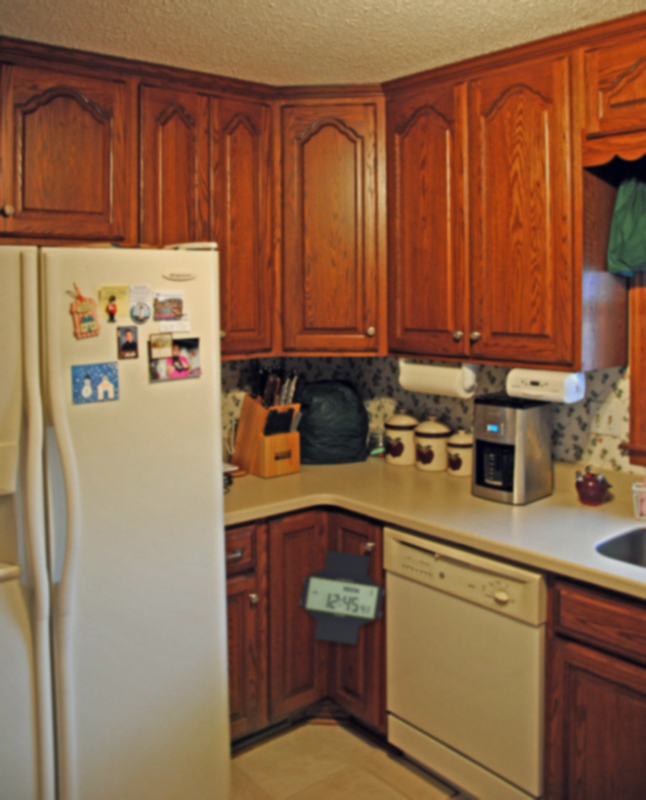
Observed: 12h45
